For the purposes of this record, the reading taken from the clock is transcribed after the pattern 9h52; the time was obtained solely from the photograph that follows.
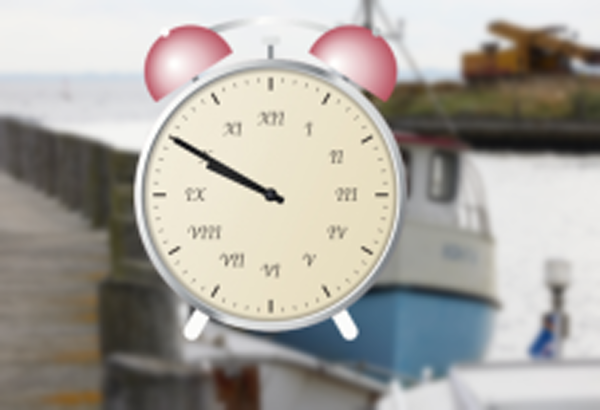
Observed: 9h50
